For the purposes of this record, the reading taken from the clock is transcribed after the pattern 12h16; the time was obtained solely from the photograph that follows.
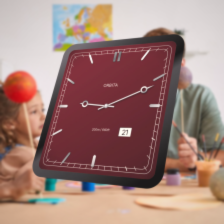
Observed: 9h11
